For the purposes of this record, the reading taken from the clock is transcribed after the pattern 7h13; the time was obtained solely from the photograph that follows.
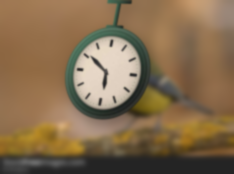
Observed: 5h51
